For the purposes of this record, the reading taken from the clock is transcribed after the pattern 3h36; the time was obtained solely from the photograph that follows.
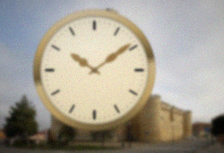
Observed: 10h09
